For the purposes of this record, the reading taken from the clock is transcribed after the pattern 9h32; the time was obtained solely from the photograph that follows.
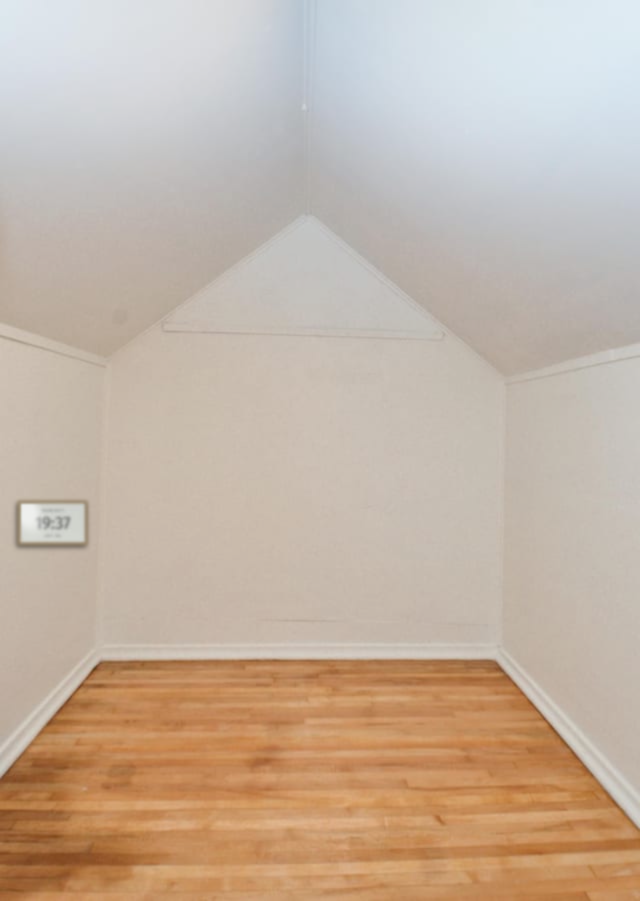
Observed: 19h37
